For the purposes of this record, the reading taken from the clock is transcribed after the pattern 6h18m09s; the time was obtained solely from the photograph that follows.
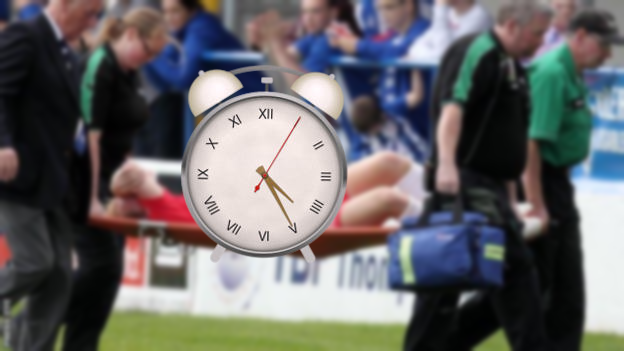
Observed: 4h25m05s
